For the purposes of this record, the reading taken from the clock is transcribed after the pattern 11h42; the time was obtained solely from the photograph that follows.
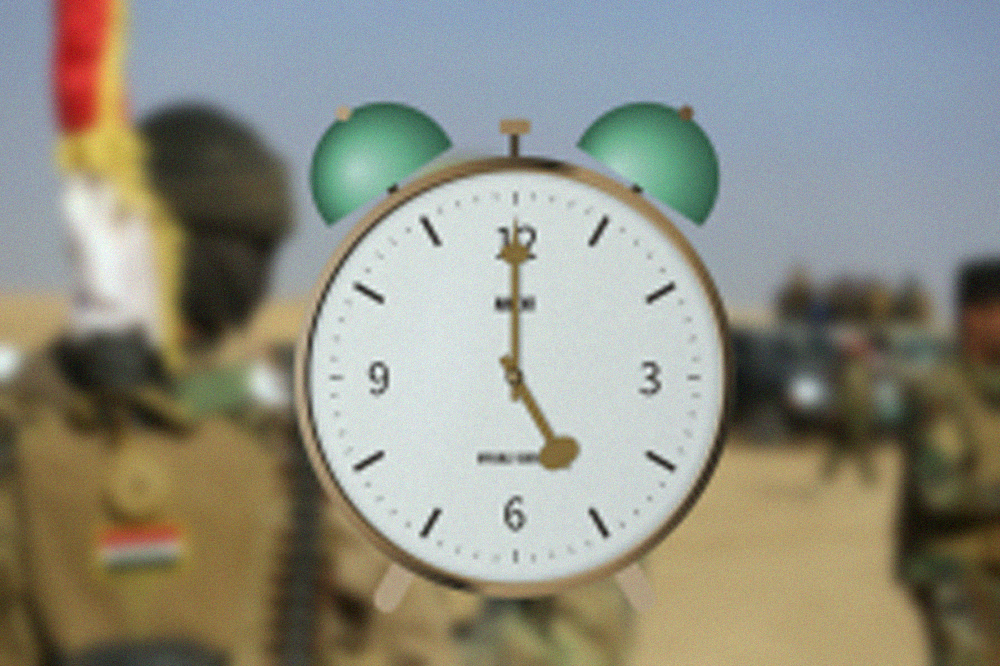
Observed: 5h00
